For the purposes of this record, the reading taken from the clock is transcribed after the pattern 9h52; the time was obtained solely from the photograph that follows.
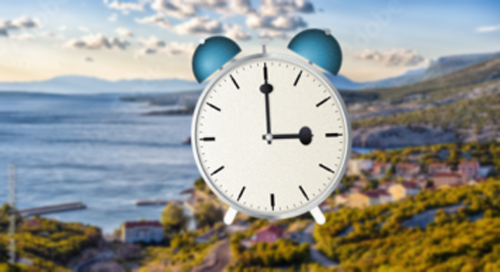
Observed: 3h00
